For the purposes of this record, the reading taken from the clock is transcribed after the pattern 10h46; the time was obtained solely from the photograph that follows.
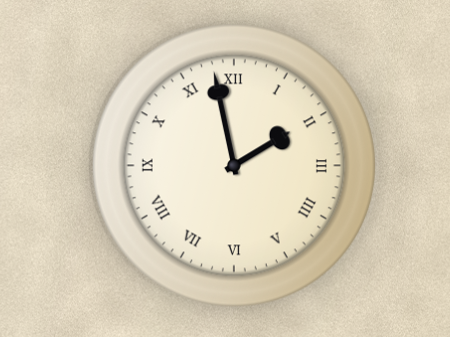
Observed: 1h58
